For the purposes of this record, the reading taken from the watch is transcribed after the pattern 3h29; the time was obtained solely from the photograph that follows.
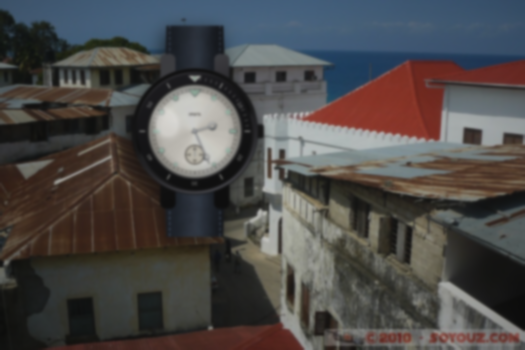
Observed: 2h26
